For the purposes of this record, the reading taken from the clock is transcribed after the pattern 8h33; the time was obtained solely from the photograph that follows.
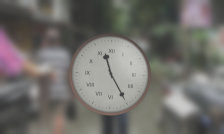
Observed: 11h25
